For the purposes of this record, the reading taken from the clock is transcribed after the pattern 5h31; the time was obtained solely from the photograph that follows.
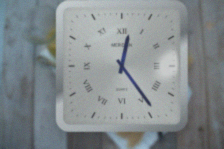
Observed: 12h24
